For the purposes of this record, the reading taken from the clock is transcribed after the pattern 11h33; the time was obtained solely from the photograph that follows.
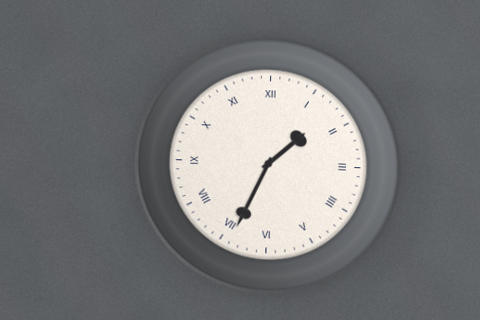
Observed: 1h34
